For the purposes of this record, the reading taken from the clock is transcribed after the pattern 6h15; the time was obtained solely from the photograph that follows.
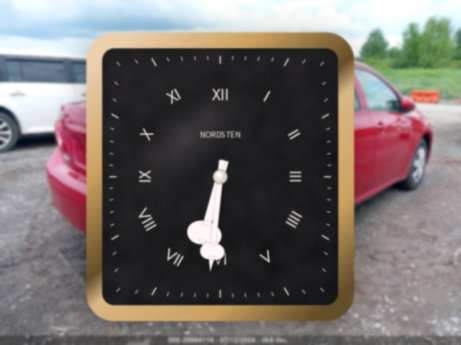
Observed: 6h31
